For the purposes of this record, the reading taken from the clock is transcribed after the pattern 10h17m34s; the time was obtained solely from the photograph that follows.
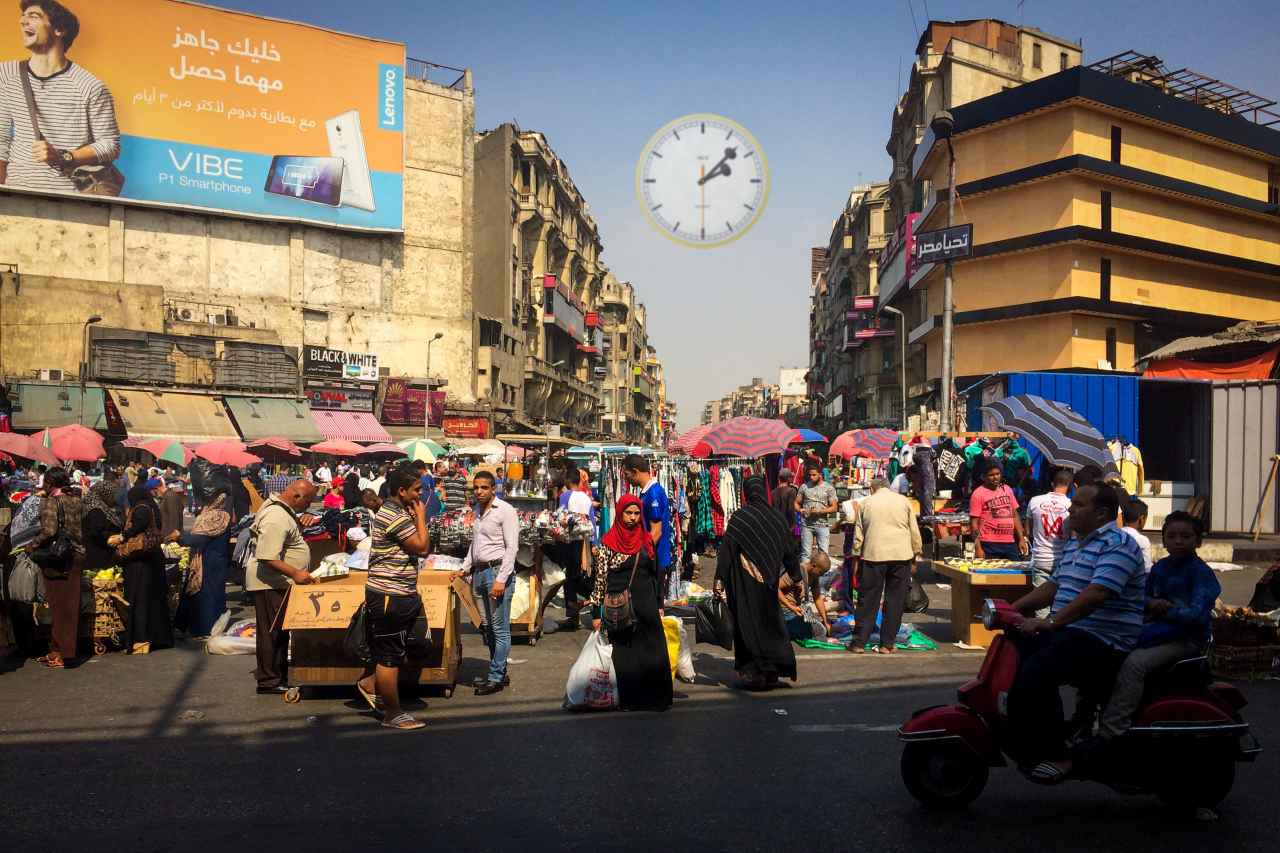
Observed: 2h07m30s
